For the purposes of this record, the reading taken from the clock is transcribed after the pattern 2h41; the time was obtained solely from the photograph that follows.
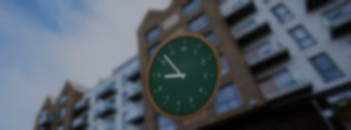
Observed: 8h52
